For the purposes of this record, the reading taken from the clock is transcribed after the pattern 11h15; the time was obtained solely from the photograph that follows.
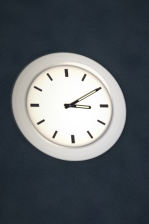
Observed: 3h10
